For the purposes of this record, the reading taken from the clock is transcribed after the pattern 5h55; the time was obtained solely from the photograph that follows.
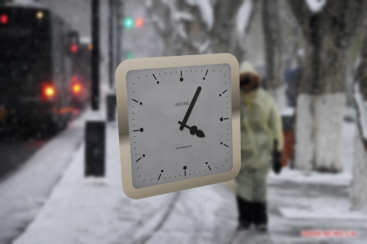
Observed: 4h05
